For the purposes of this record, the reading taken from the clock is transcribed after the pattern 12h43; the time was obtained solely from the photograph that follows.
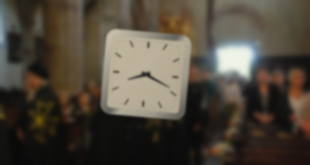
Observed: 8h19
